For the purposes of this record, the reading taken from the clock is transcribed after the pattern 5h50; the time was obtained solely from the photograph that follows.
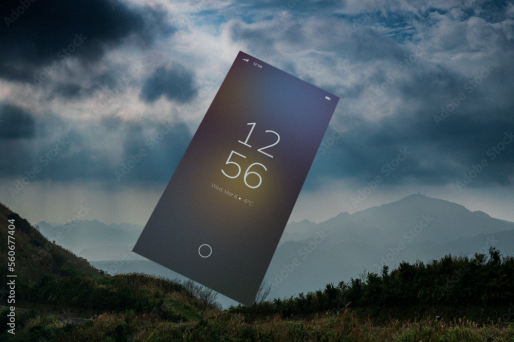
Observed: 12h56
